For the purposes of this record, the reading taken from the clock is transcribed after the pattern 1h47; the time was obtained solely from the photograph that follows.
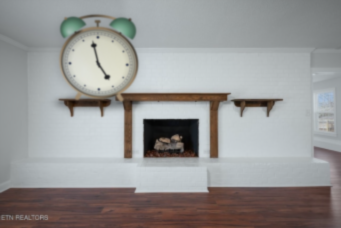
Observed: 4h58
